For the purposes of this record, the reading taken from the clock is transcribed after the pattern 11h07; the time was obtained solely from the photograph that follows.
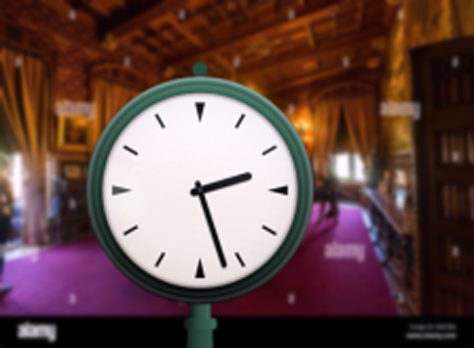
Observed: 2h27
